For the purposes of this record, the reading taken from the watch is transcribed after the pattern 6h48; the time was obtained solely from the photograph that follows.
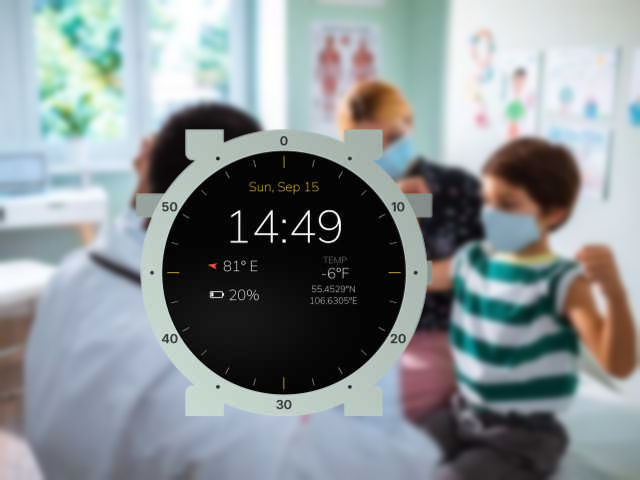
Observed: 14h49
